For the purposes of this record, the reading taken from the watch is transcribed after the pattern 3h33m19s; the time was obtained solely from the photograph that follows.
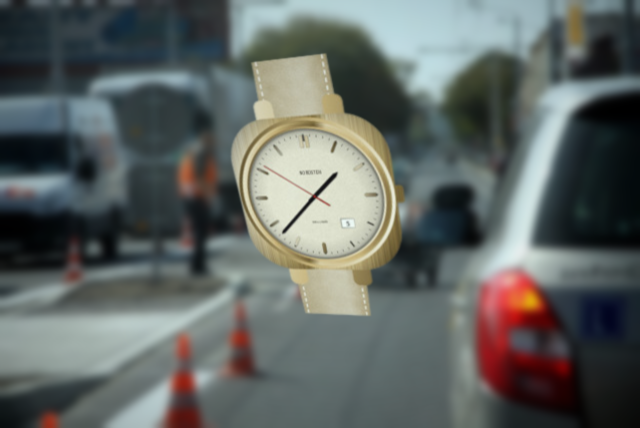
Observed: 1h37m51s
